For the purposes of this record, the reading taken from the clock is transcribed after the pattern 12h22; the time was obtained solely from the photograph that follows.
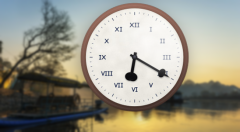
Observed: 6h20
